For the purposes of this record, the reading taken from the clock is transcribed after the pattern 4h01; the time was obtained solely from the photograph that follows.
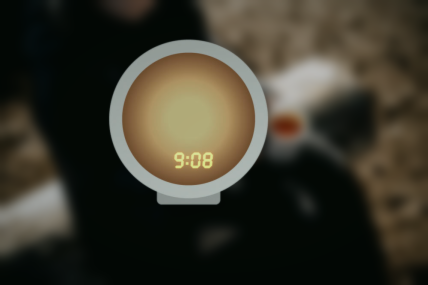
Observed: 9h08
